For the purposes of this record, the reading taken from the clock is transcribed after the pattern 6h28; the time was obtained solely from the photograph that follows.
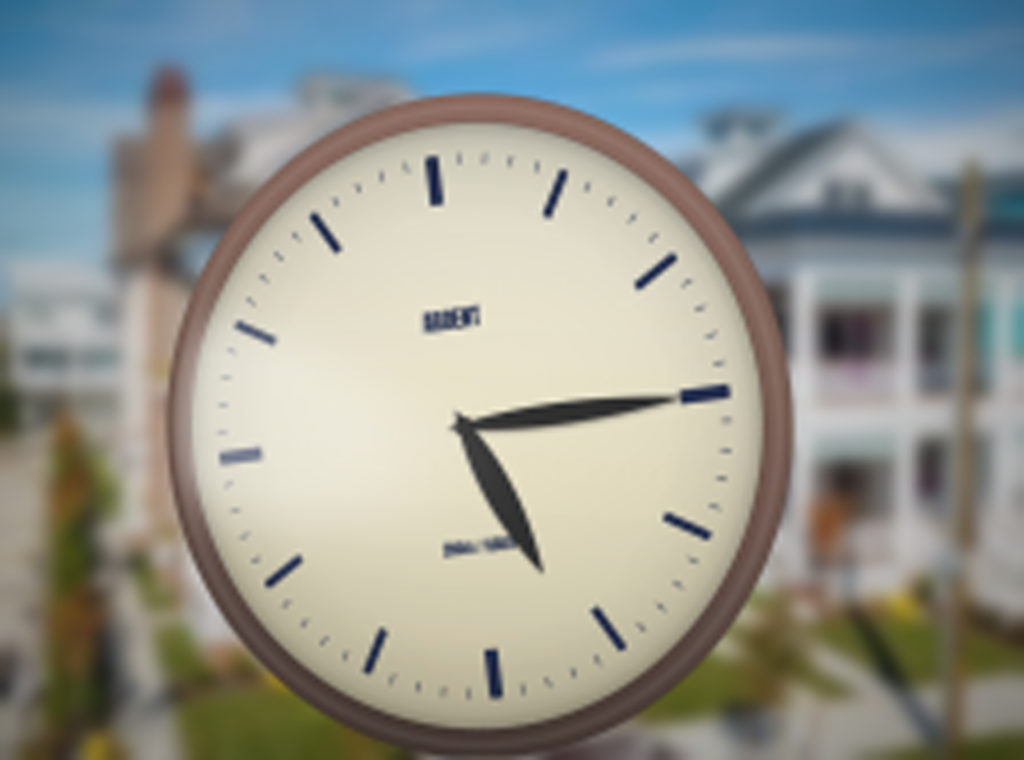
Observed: 5h15
